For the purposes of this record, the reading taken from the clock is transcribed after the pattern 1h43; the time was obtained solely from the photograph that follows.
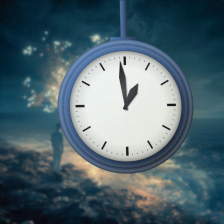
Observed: 12h59
